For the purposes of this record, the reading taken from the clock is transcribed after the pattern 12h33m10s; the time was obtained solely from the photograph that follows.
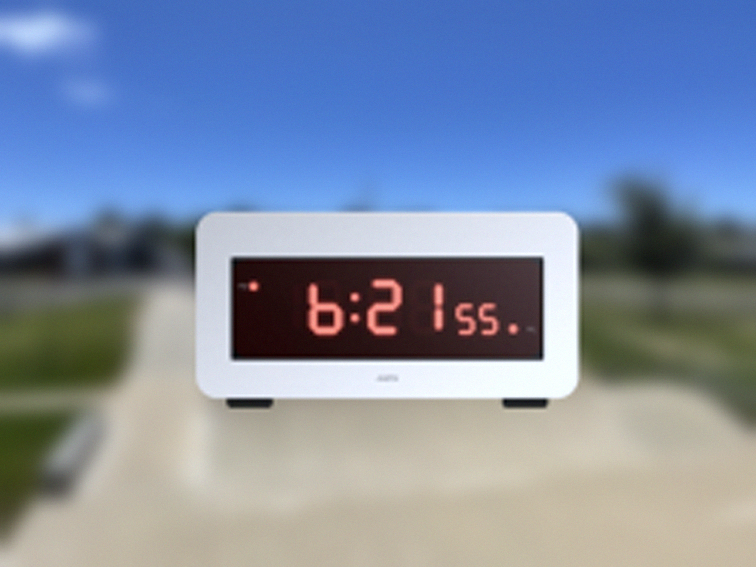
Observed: 6h21m55s
